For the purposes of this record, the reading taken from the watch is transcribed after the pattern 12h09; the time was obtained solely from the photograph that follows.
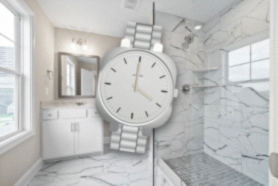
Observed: 4h00
